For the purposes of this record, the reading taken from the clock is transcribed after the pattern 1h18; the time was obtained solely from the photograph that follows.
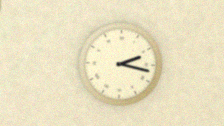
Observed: 2h17
